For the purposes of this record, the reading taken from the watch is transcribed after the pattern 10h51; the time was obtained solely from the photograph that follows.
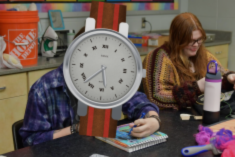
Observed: 5h38
